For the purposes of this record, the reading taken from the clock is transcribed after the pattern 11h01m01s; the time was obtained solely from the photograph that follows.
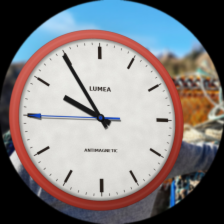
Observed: 9h54m45s
